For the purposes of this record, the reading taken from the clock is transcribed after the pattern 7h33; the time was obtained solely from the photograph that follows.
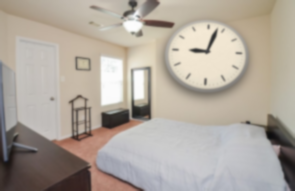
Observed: 9h03
